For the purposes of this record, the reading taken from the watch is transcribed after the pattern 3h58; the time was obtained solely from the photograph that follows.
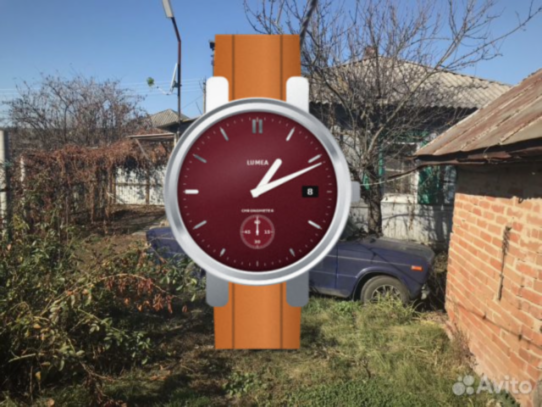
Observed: 1h11
